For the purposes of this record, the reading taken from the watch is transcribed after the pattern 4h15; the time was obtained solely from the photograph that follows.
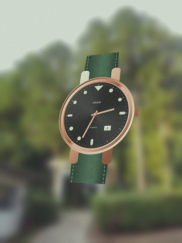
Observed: 2h34
